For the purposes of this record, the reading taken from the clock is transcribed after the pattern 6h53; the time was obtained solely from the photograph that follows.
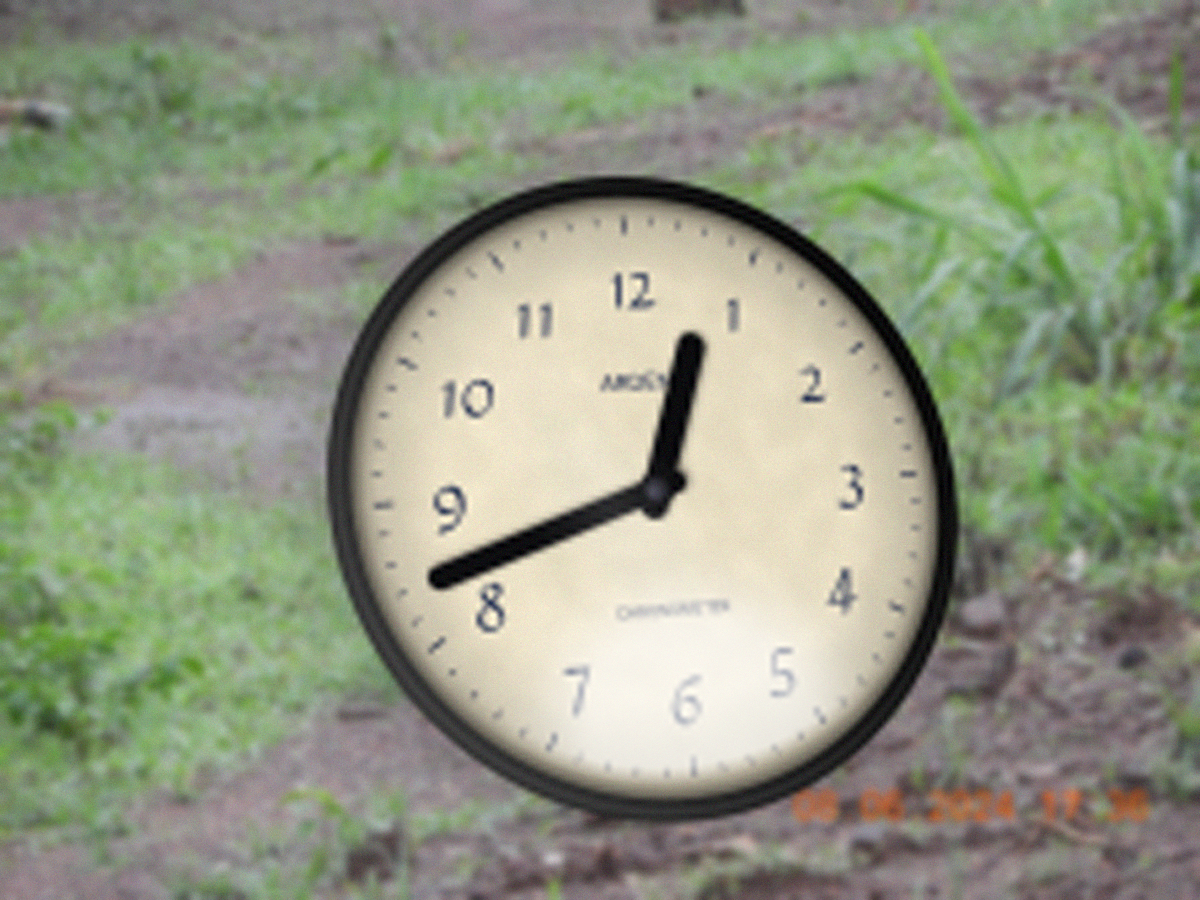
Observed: 12h42
